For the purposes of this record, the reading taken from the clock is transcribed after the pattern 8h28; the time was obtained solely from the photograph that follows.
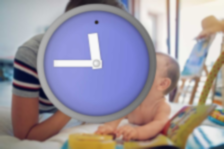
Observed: 11h45
